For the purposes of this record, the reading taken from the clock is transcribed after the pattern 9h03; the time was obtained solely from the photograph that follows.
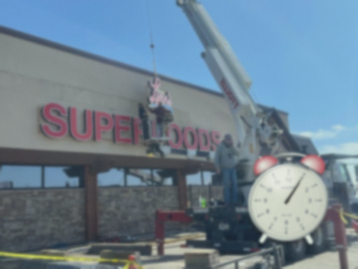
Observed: 1h05
